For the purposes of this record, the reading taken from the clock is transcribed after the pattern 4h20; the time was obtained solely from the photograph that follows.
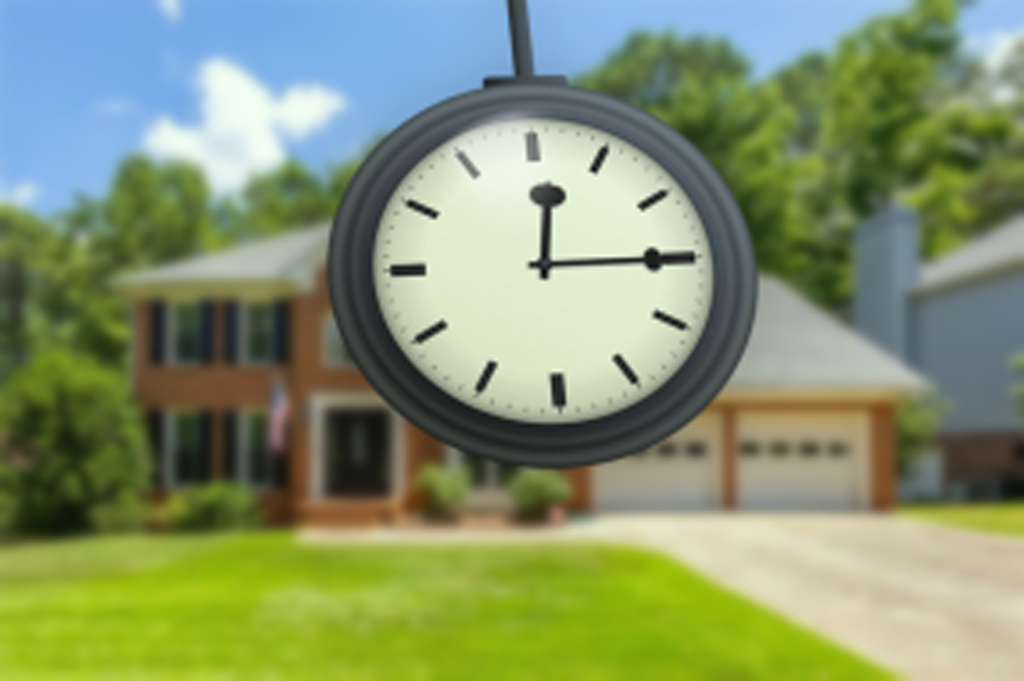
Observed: 12h15
